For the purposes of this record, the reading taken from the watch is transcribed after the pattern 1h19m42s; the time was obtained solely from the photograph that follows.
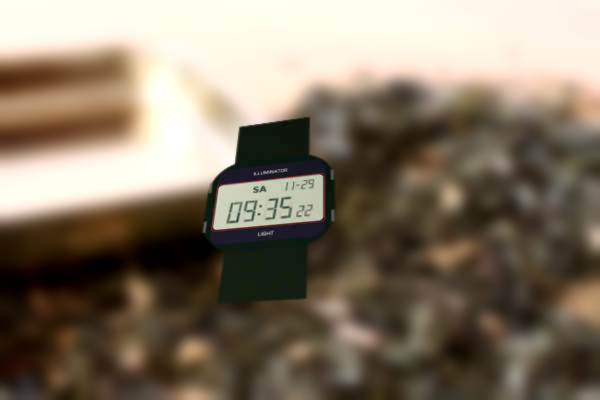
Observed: 9h35m22s
